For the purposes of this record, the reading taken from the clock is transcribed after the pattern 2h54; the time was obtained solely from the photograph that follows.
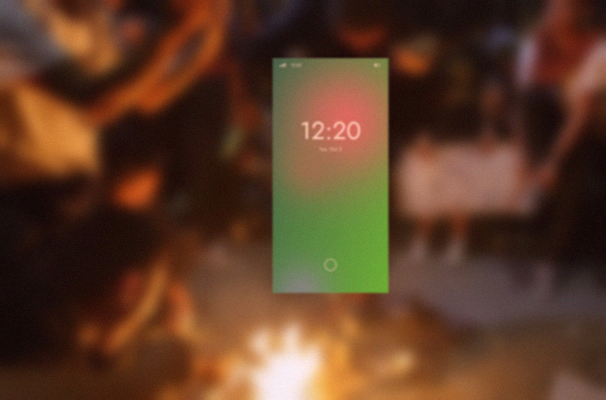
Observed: 12h20
